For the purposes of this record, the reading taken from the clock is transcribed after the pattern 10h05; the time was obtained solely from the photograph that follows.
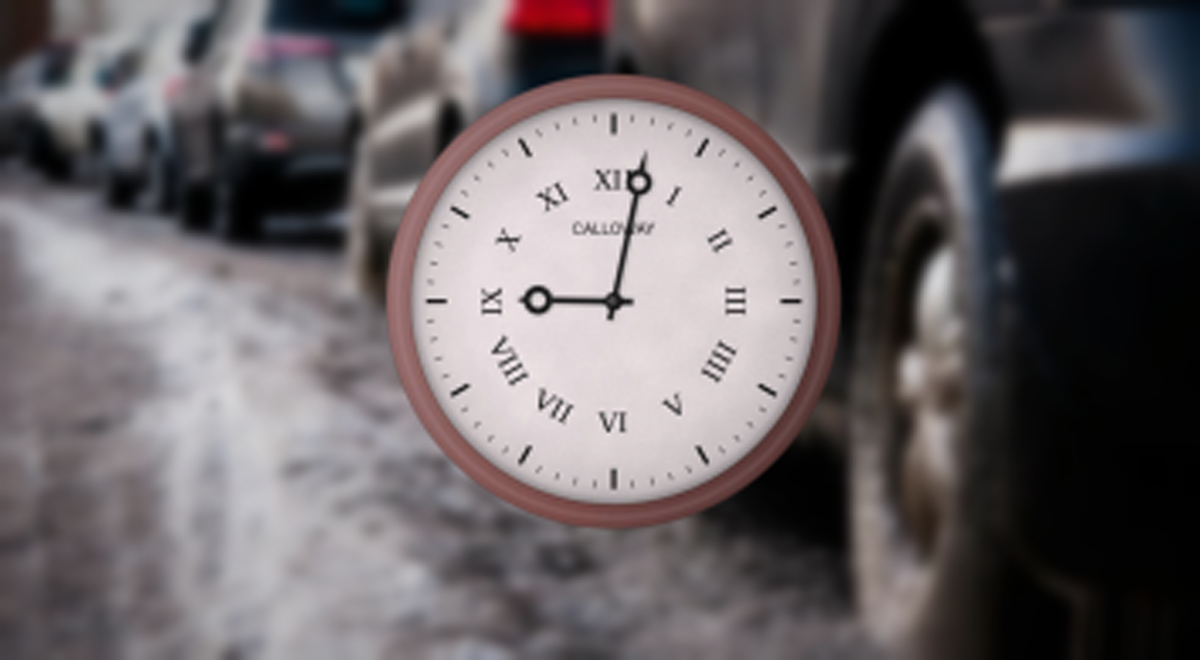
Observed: 9h02
